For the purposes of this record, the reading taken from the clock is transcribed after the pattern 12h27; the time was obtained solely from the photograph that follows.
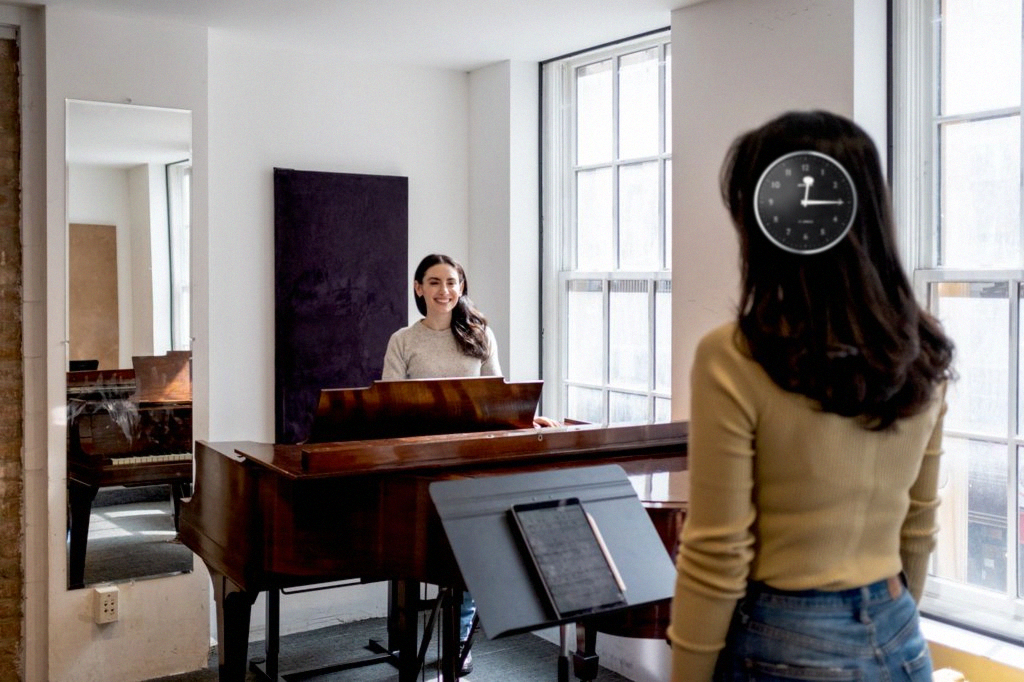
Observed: 12h15
